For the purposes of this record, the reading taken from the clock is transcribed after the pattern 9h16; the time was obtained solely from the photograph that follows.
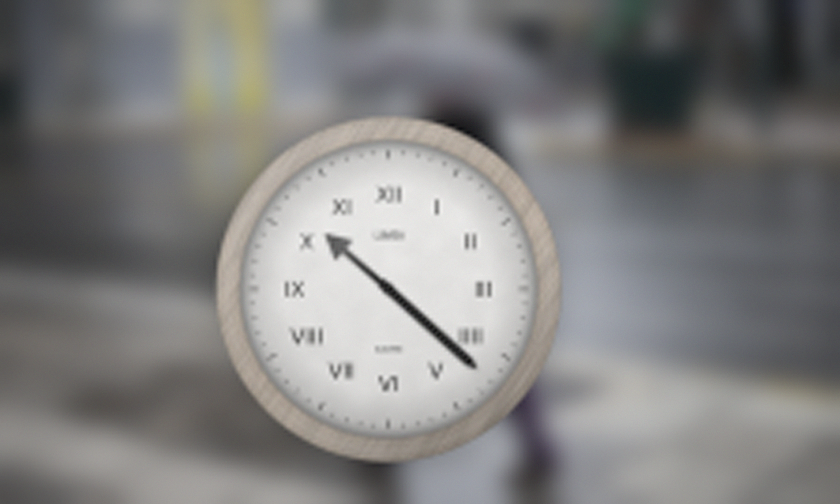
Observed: 10h22
